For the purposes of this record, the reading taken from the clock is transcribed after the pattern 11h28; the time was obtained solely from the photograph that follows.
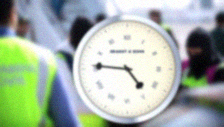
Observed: 4h46
